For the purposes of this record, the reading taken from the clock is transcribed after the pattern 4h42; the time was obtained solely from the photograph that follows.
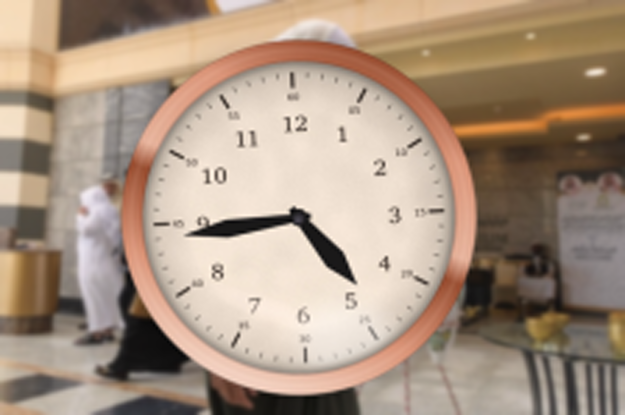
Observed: 4h44
